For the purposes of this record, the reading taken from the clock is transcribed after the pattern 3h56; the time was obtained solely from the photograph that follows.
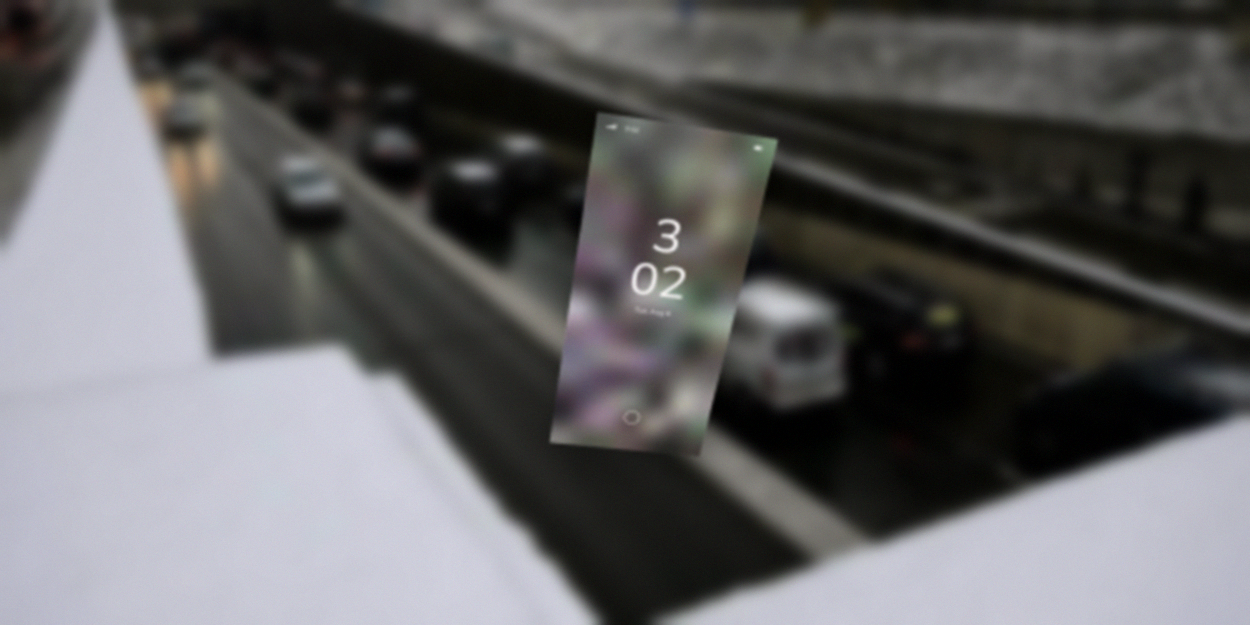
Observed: 3h02
